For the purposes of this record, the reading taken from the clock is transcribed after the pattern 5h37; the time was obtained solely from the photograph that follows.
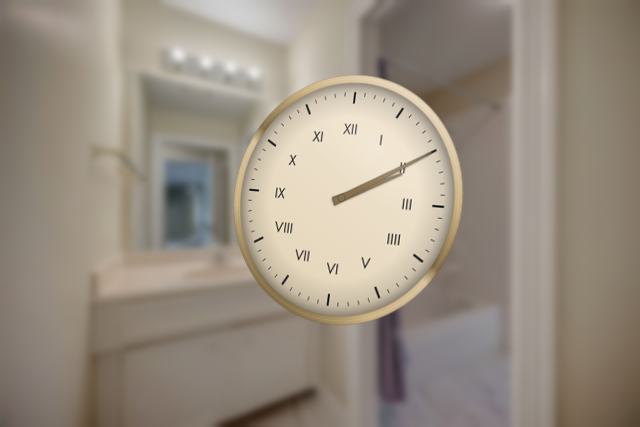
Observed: 2h10
